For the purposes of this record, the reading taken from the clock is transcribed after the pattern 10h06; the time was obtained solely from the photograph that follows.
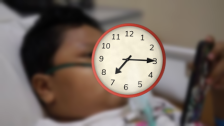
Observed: 7h15
